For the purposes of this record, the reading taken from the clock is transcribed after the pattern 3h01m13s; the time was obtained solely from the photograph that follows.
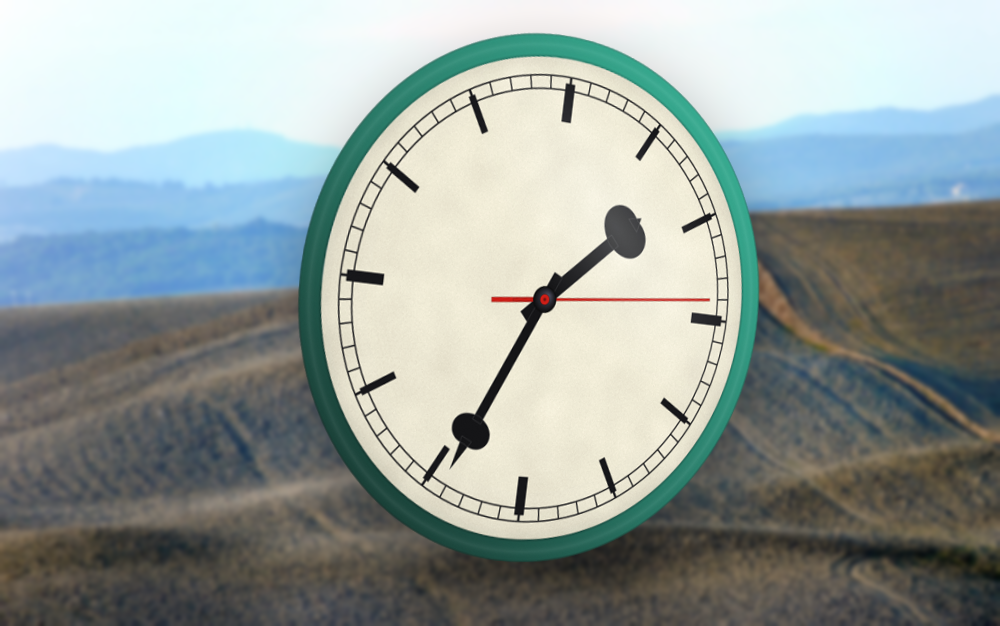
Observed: 1h34m14s
